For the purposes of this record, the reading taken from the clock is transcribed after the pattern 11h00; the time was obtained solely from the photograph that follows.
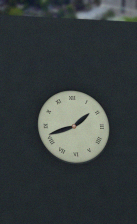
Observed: 1h42
